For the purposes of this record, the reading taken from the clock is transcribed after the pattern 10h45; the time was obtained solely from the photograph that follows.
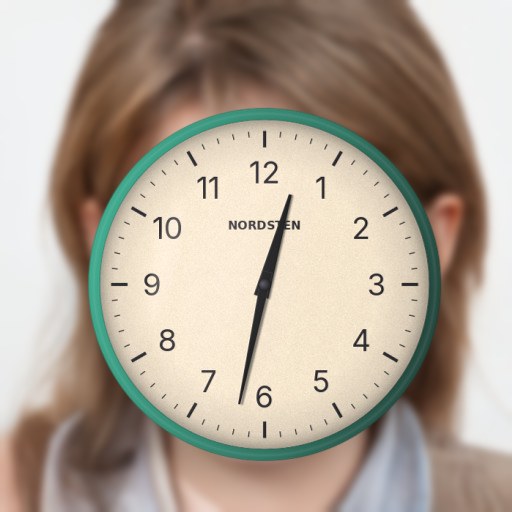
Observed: 12h32
